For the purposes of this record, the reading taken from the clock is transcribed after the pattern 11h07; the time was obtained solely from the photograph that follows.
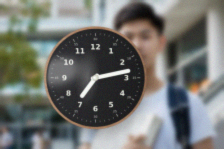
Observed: 7h13
